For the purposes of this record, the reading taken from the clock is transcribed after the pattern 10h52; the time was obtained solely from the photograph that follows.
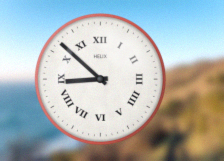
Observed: 8h52
